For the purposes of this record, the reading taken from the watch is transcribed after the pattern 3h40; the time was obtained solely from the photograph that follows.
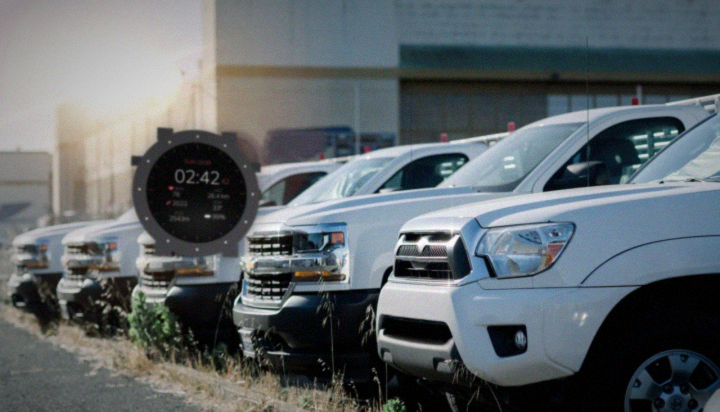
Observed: 2h42
